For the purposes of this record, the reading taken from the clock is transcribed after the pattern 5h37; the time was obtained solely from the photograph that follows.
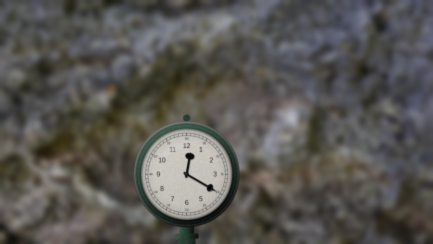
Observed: 12h20
